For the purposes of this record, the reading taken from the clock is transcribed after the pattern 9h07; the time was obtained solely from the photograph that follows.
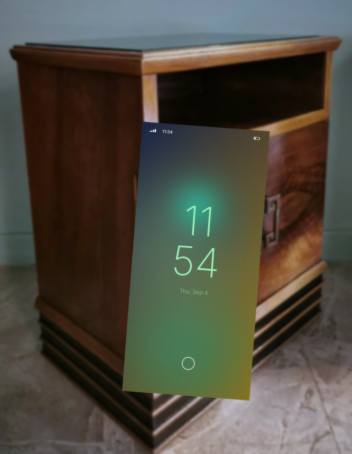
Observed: 11h54
